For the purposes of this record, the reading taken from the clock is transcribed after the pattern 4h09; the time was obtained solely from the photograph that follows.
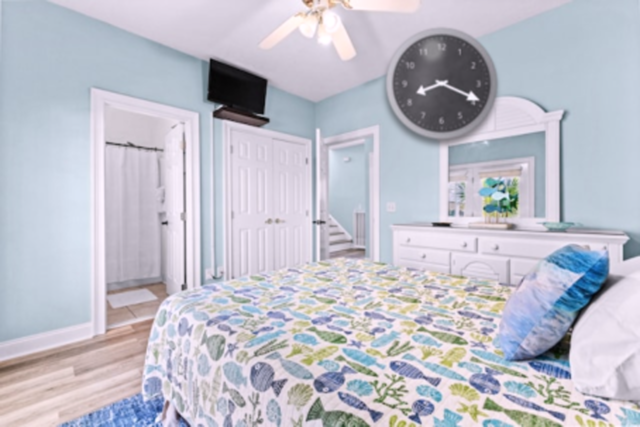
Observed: 8h19
